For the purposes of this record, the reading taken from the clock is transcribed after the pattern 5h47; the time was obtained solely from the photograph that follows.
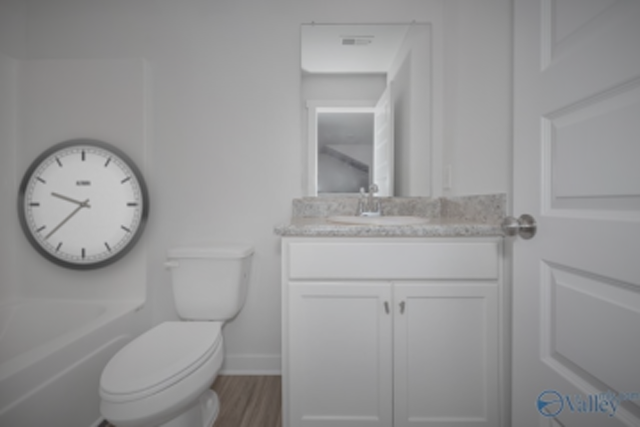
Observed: 9h38
